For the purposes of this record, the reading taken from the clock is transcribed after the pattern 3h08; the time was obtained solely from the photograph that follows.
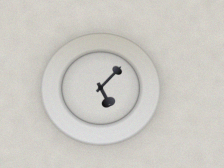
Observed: 5h07
